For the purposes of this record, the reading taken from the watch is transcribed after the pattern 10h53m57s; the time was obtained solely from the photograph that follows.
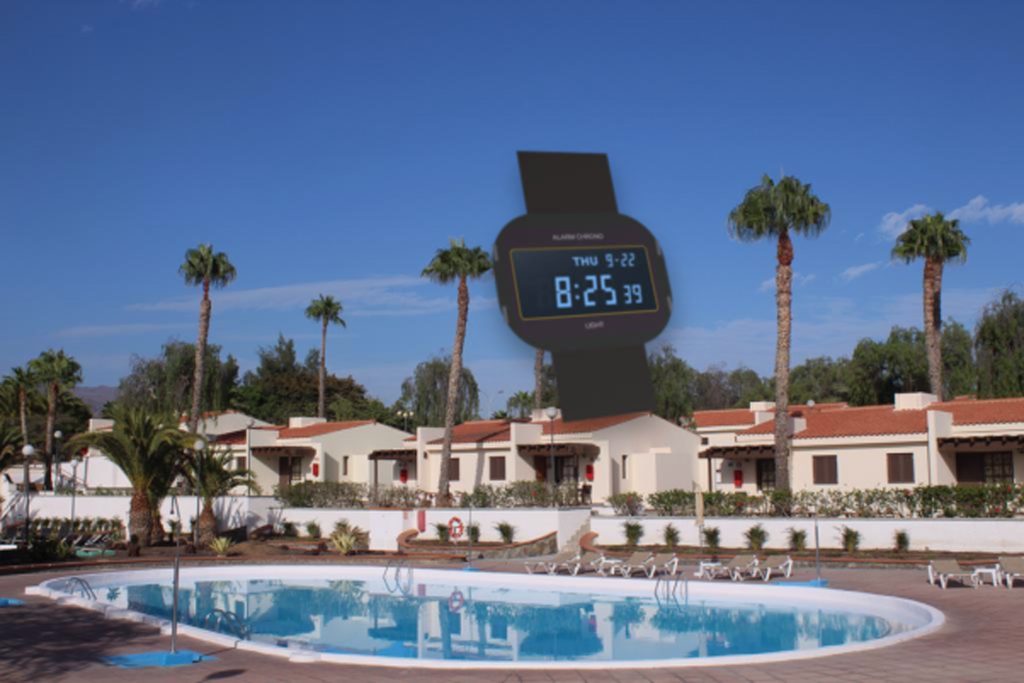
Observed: 8h25m39s
